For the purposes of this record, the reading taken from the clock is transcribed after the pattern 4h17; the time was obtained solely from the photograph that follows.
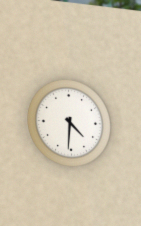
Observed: 4h31
